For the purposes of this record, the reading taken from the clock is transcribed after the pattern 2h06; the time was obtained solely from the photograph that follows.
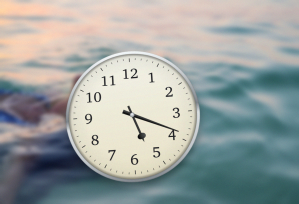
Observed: 5h19
